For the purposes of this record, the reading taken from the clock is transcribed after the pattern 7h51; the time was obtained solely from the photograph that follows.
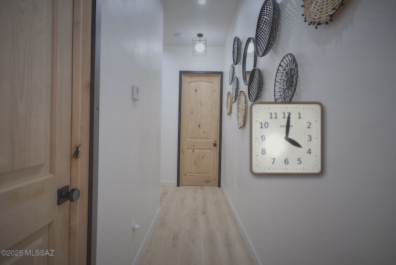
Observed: 4h01
